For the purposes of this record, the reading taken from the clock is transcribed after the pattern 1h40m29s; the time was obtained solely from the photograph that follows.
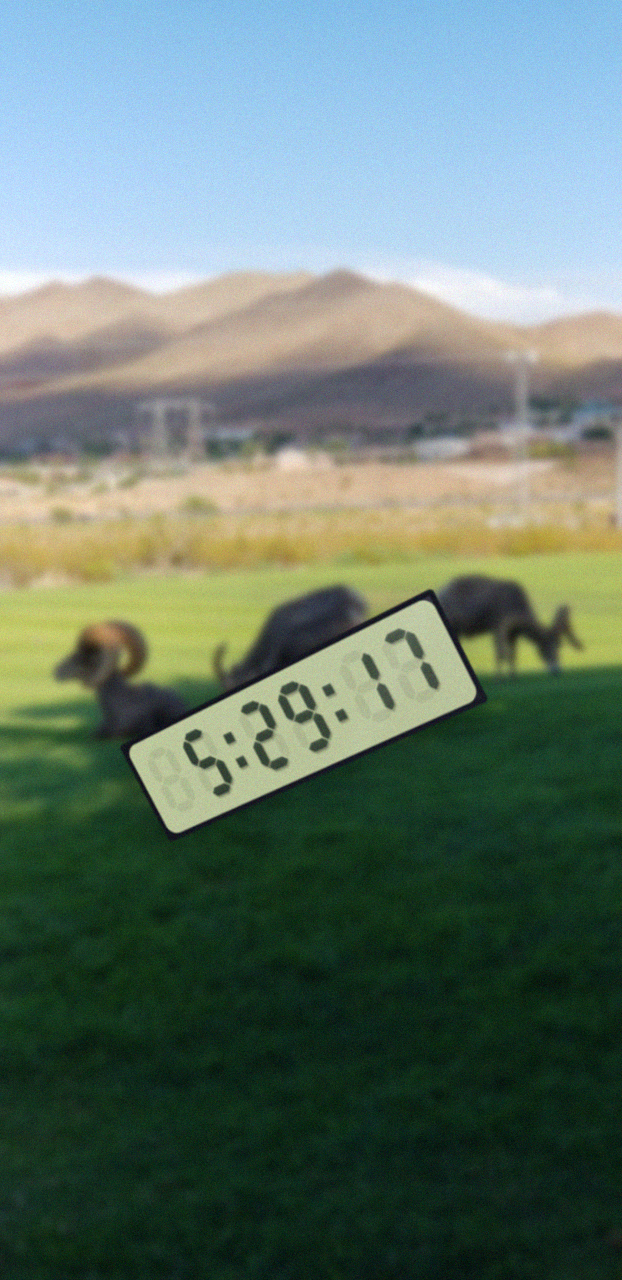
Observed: 5h29m17s
